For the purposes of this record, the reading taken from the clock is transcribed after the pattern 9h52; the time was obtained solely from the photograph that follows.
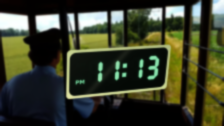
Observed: 11h13
